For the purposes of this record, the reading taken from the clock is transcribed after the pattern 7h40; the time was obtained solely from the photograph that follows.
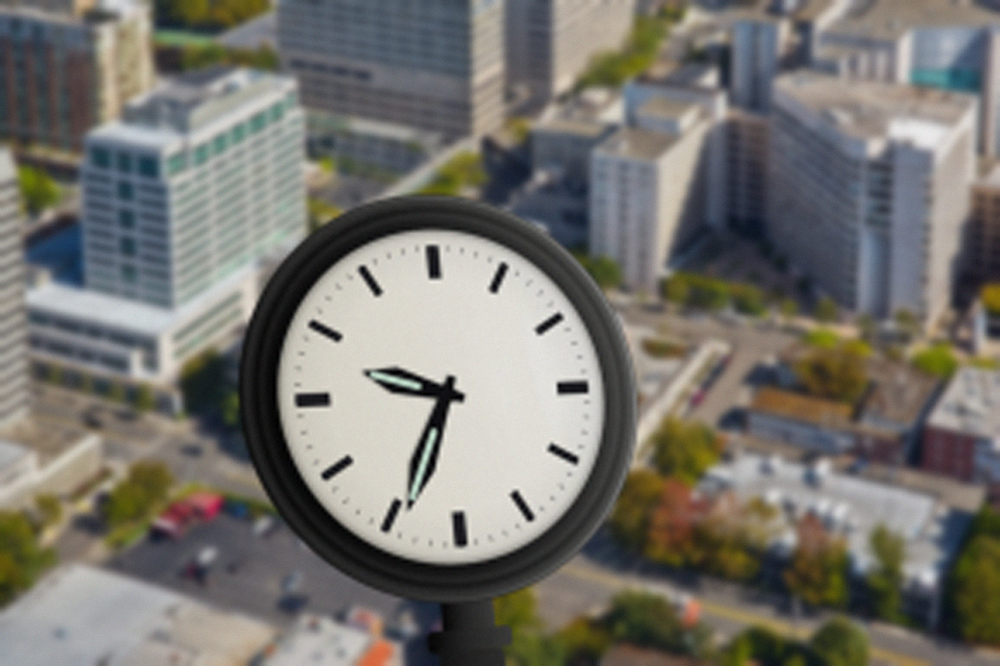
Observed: 9h34
